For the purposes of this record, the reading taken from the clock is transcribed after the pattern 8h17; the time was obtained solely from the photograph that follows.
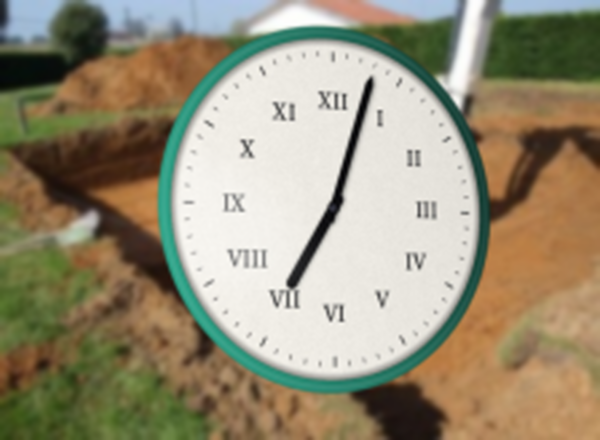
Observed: 7h03
